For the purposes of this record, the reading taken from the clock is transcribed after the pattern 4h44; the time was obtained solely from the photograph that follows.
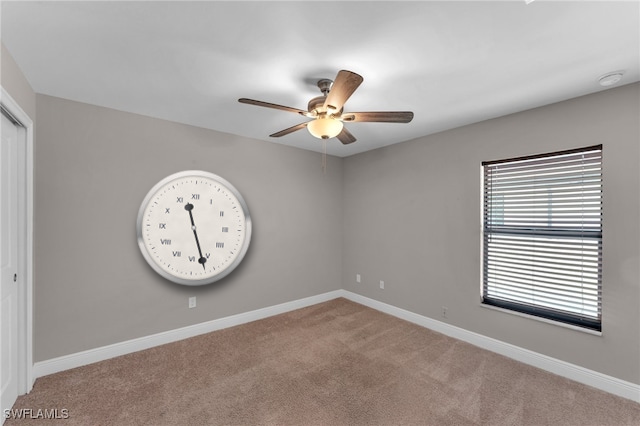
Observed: 11h27
